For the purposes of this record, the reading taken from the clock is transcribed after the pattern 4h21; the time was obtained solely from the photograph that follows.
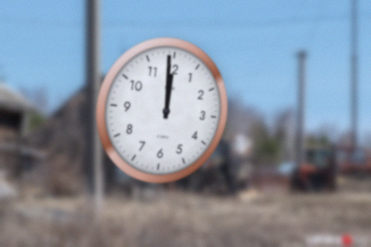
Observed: 11h59
